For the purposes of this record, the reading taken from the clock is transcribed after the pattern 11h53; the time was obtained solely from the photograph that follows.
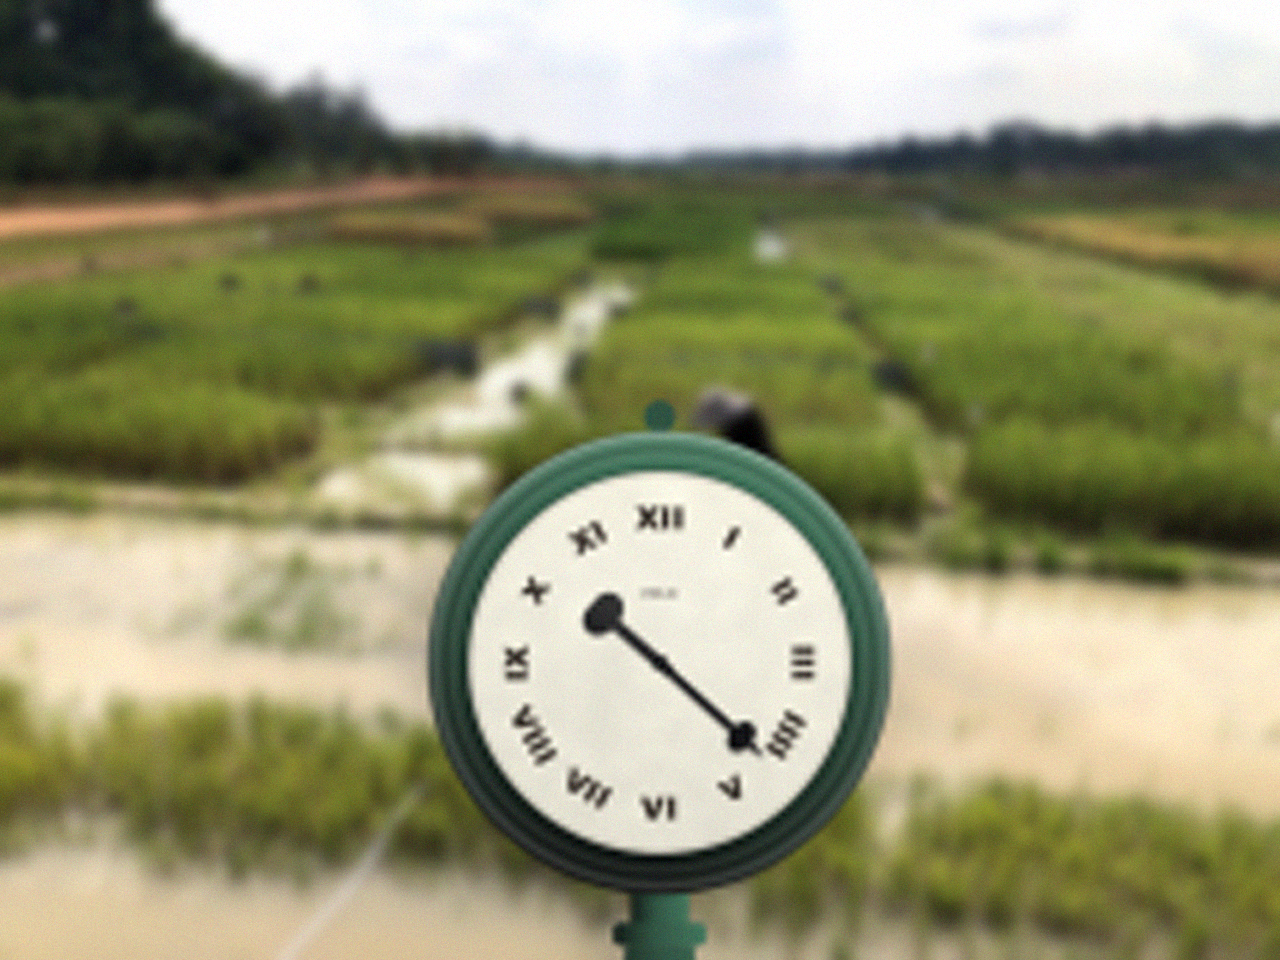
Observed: 10h22
